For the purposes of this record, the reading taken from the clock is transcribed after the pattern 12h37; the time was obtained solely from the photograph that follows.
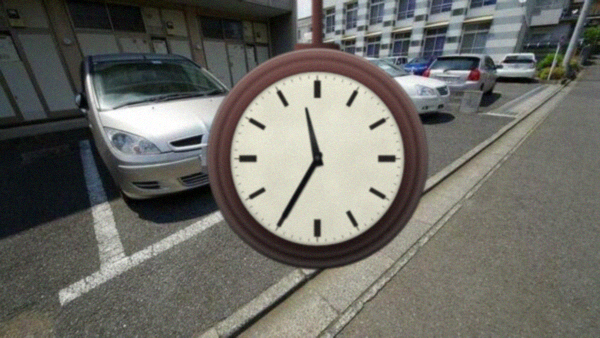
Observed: 11h35
